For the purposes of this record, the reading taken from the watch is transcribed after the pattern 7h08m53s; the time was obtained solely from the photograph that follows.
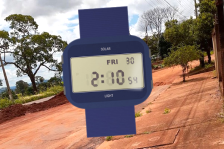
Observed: 2h10m54s
